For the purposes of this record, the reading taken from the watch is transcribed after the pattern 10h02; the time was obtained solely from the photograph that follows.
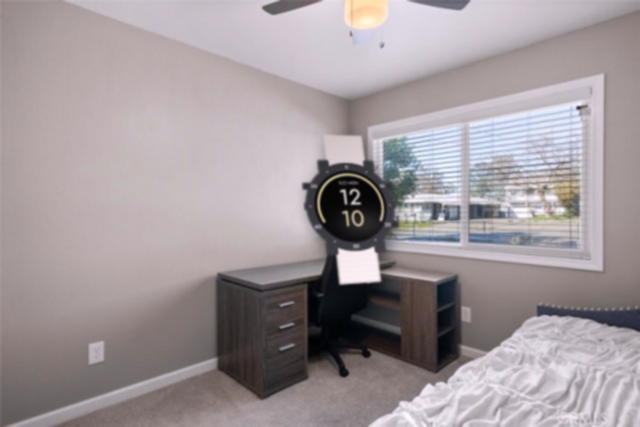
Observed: 12h10
